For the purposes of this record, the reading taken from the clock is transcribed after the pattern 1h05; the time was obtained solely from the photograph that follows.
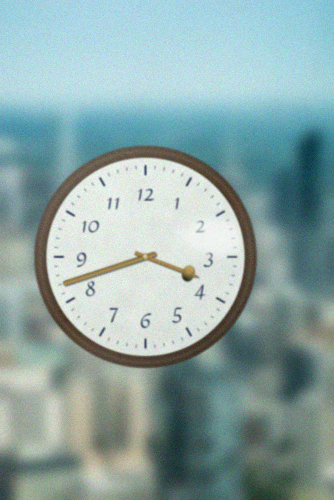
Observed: 3h42
